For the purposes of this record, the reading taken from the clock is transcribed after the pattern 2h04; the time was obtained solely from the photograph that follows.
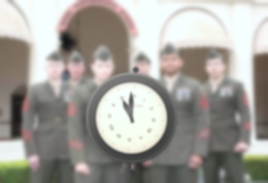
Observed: 10h59
